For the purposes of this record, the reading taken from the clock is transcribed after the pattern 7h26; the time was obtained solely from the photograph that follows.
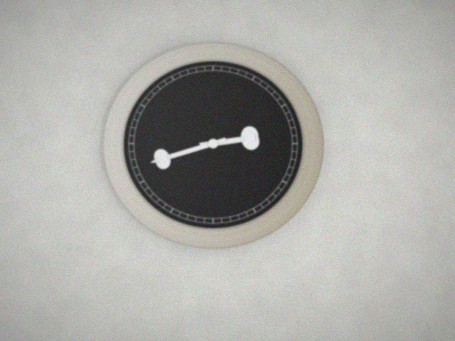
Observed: 2h42
